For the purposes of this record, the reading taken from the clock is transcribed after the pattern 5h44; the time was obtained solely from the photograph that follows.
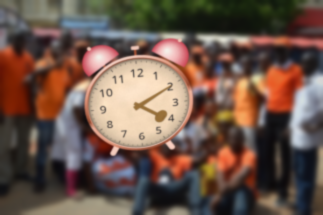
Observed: 4h10
